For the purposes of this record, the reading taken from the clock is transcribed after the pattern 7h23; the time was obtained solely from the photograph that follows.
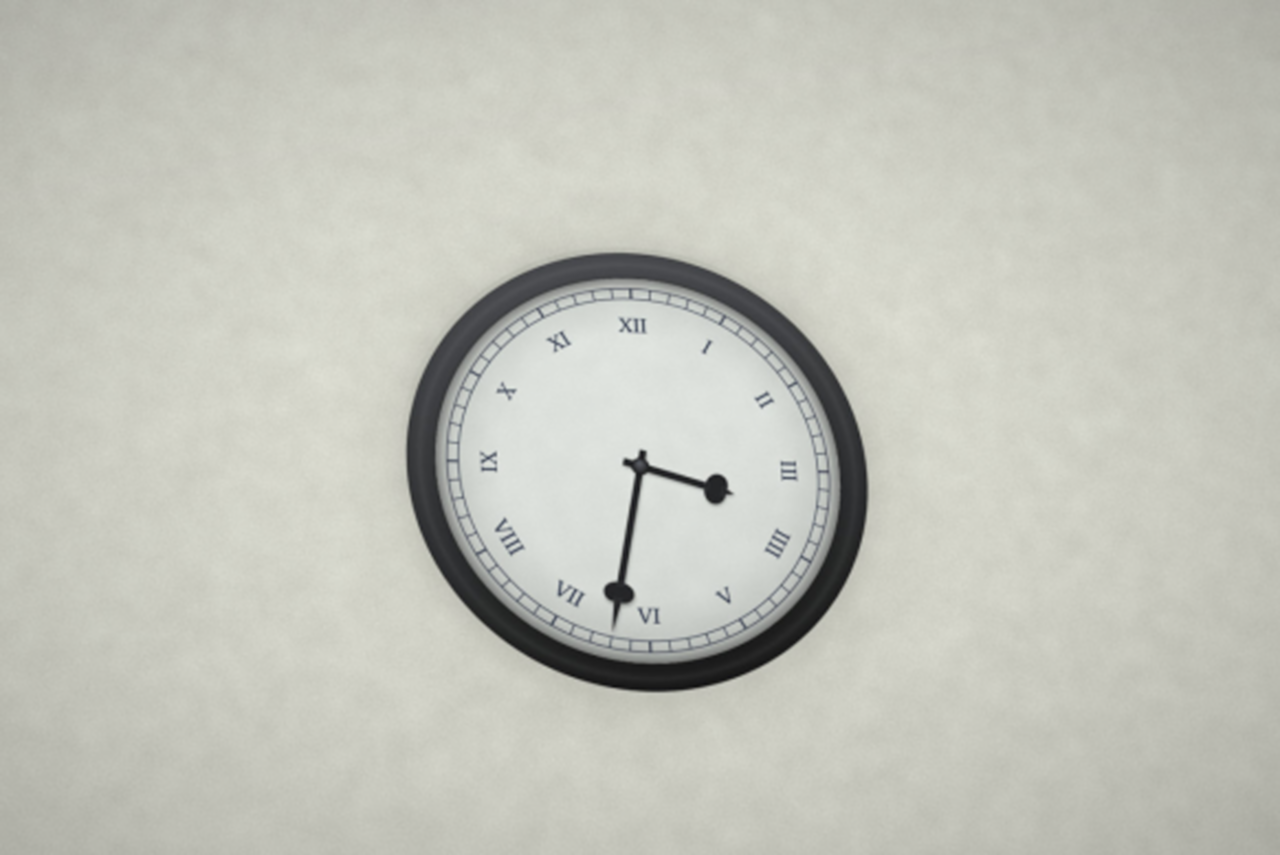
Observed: 3h32
